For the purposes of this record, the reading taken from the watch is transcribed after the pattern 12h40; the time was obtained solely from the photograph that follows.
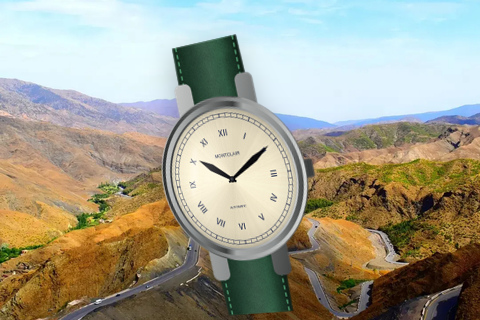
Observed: 10h10
